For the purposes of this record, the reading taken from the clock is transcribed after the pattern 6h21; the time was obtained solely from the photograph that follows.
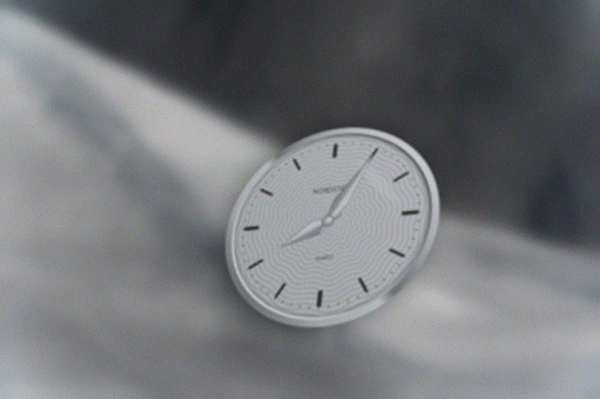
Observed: 8h05
